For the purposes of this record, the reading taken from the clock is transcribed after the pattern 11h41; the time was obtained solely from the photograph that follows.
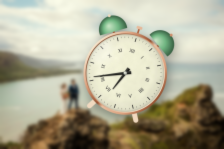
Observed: 6h41
